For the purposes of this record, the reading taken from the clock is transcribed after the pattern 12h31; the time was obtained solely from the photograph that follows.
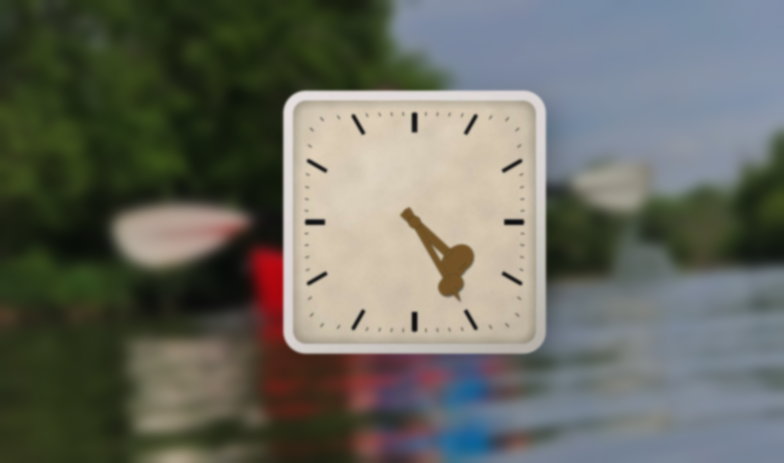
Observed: 4h25
